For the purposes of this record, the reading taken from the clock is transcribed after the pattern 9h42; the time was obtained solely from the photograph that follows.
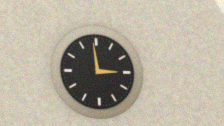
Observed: 2h59
